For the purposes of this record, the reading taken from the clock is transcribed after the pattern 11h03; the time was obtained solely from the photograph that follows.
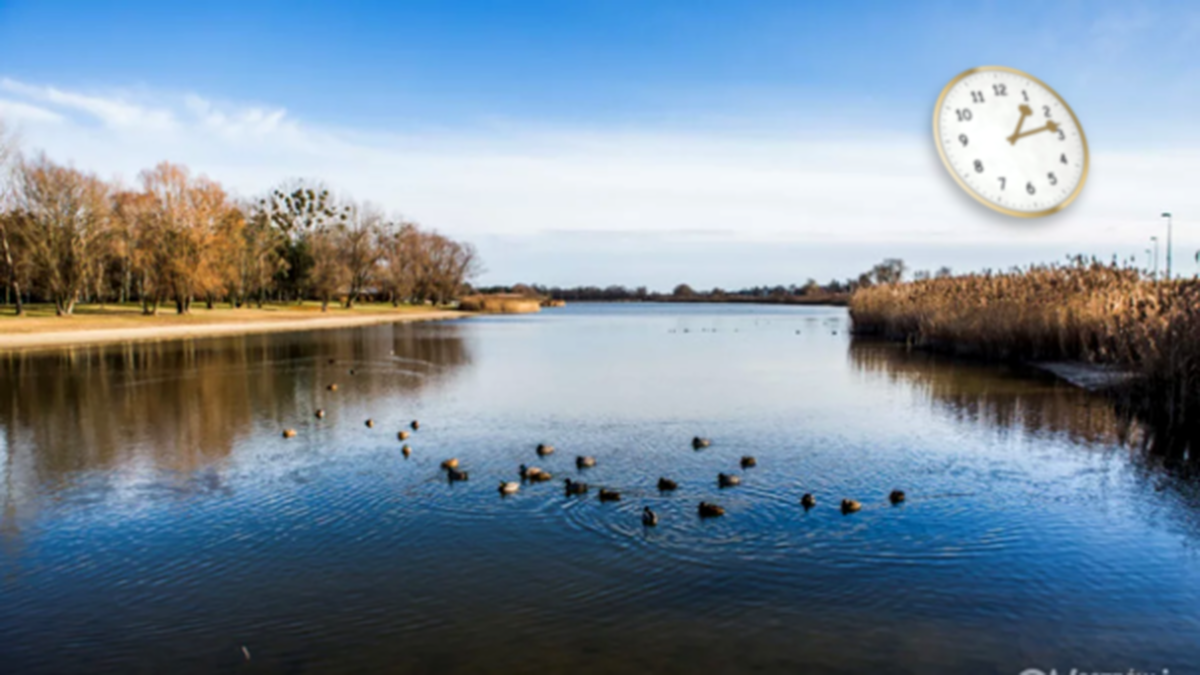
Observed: 1h13
